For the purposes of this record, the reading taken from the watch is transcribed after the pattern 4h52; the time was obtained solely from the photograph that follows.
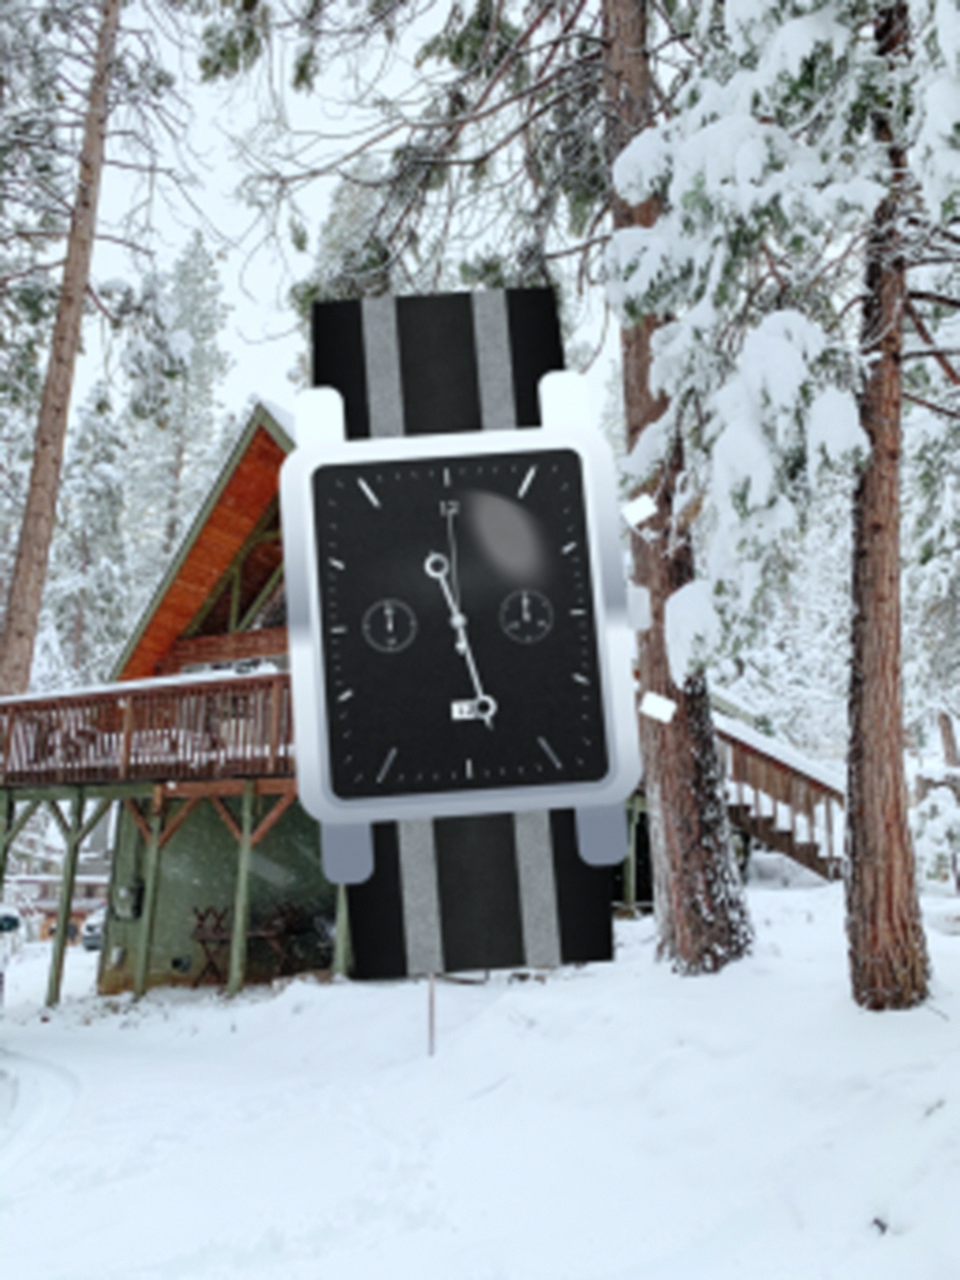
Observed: 11h28
